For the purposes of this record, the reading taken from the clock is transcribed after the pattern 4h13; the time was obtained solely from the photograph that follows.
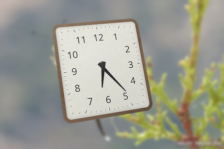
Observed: 6h24
